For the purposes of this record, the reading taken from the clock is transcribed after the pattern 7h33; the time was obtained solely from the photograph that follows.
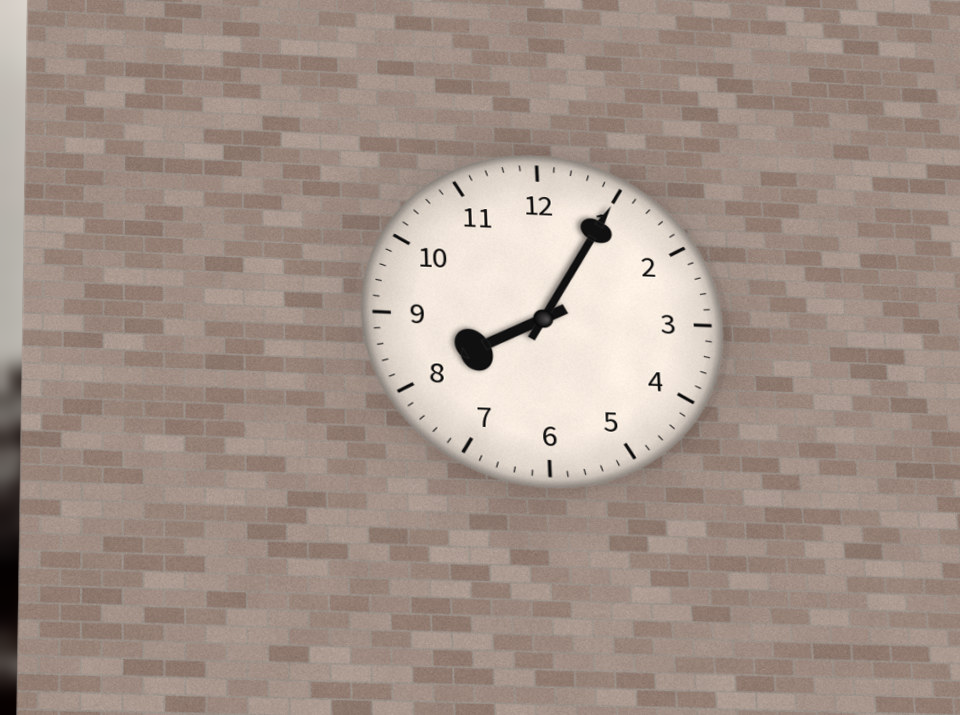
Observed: 8h05
